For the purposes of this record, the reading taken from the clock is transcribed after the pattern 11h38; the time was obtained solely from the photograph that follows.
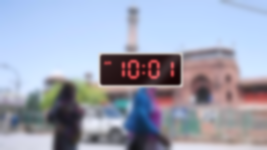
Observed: 10h01
